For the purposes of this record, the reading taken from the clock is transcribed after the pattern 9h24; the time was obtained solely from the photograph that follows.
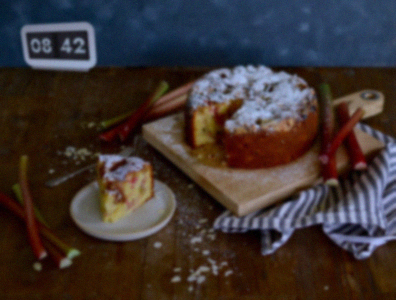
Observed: 8h42
